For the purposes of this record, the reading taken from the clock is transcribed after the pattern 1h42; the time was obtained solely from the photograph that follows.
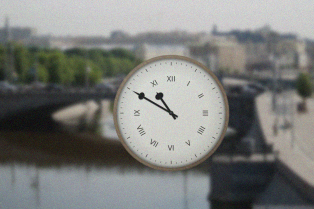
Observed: 10h50
